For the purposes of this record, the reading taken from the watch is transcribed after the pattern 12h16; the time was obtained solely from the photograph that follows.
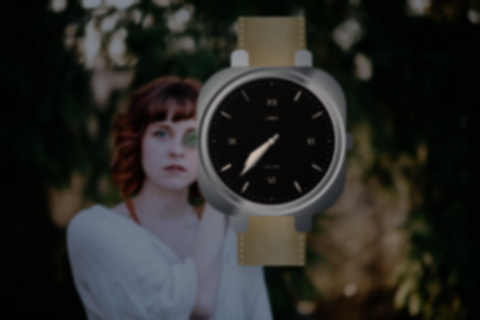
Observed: 7h37
